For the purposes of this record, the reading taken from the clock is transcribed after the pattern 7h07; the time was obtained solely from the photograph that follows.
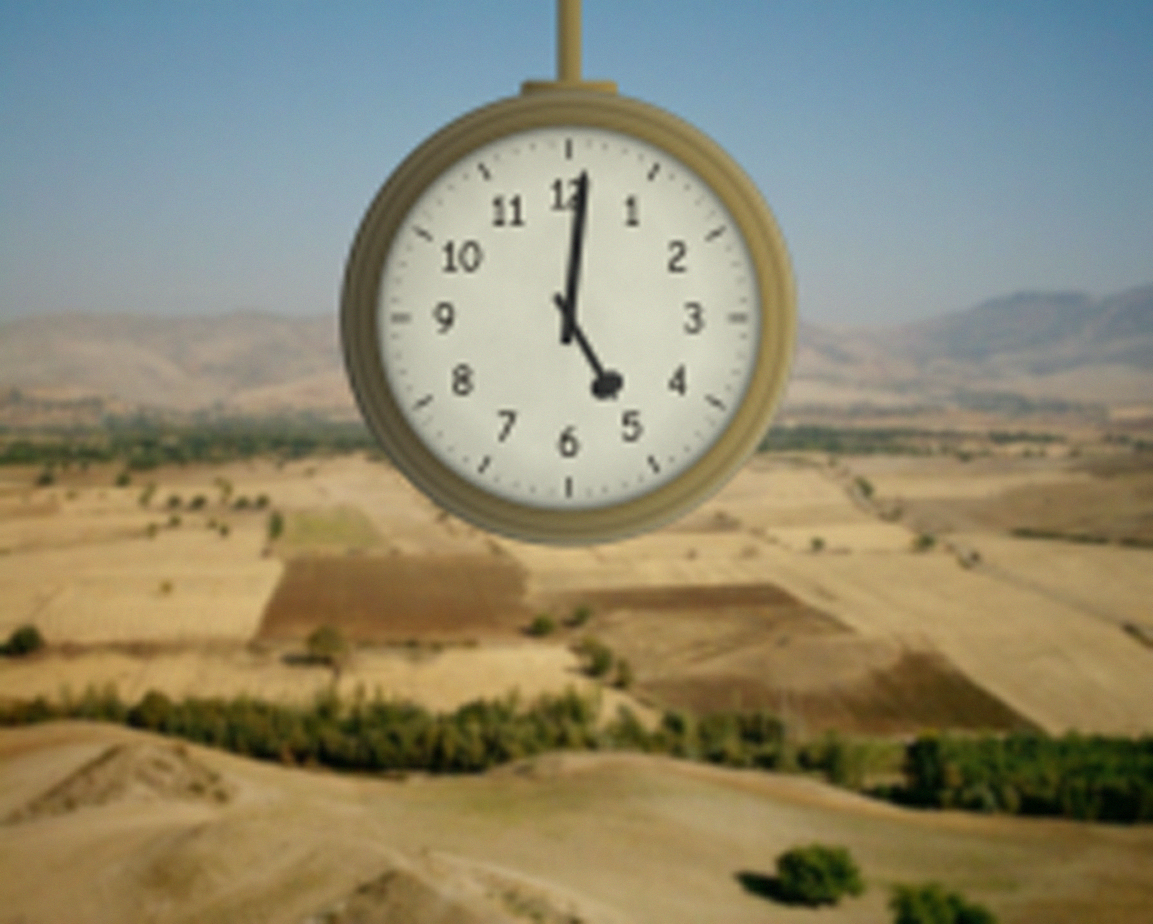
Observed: 5h01
